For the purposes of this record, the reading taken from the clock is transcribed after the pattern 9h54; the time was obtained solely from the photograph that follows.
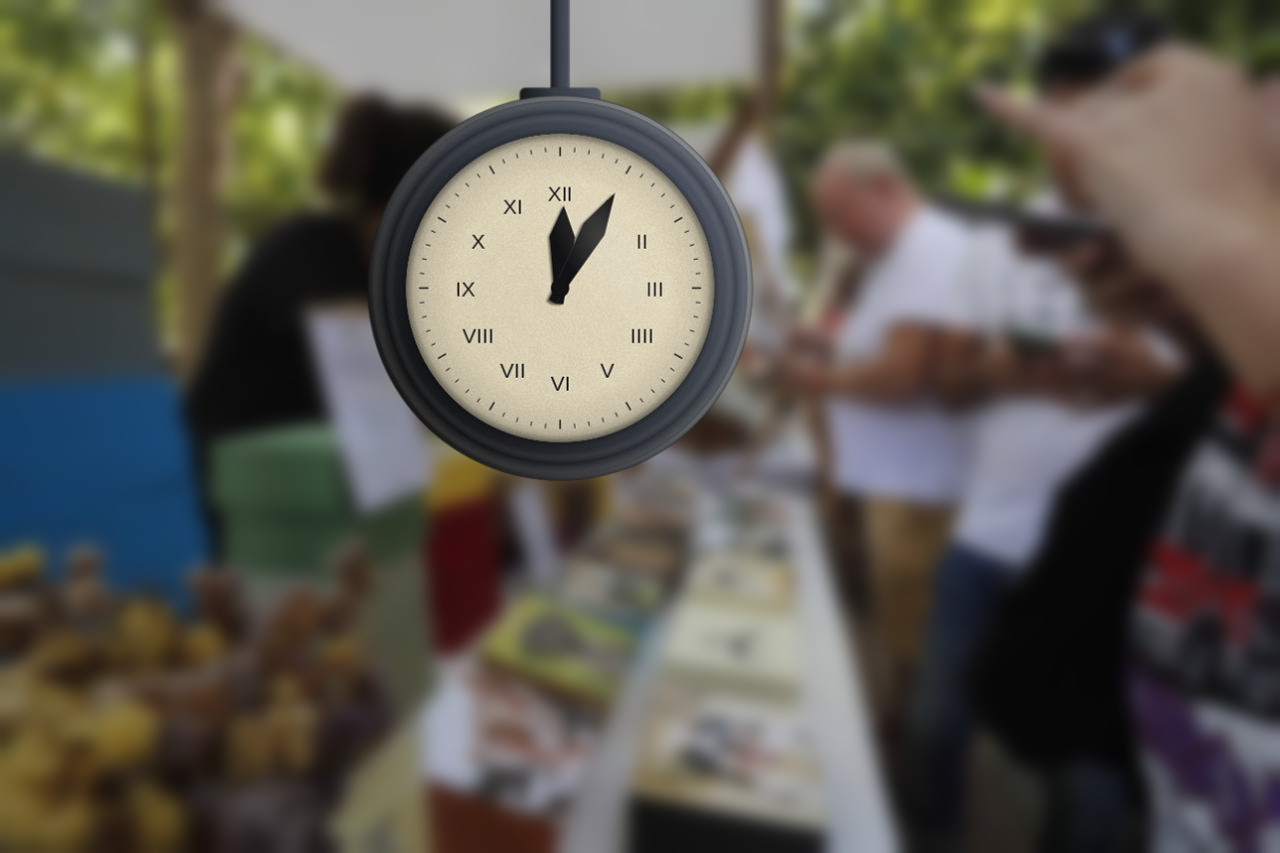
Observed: 12h05
